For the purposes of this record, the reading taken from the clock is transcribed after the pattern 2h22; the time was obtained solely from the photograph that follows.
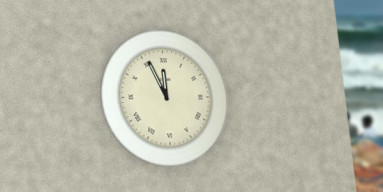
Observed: 11h56
